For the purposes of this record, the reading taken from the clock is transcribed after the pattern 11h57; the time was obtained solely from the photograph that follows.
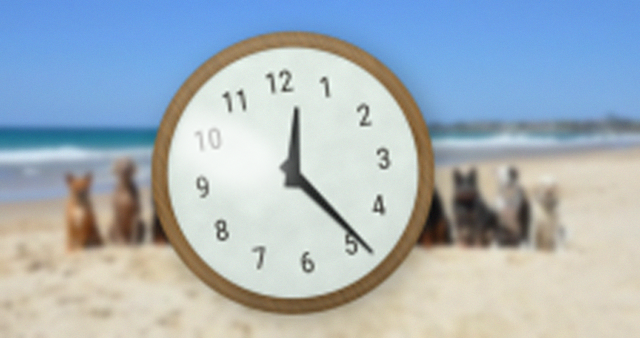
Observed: 12h24
